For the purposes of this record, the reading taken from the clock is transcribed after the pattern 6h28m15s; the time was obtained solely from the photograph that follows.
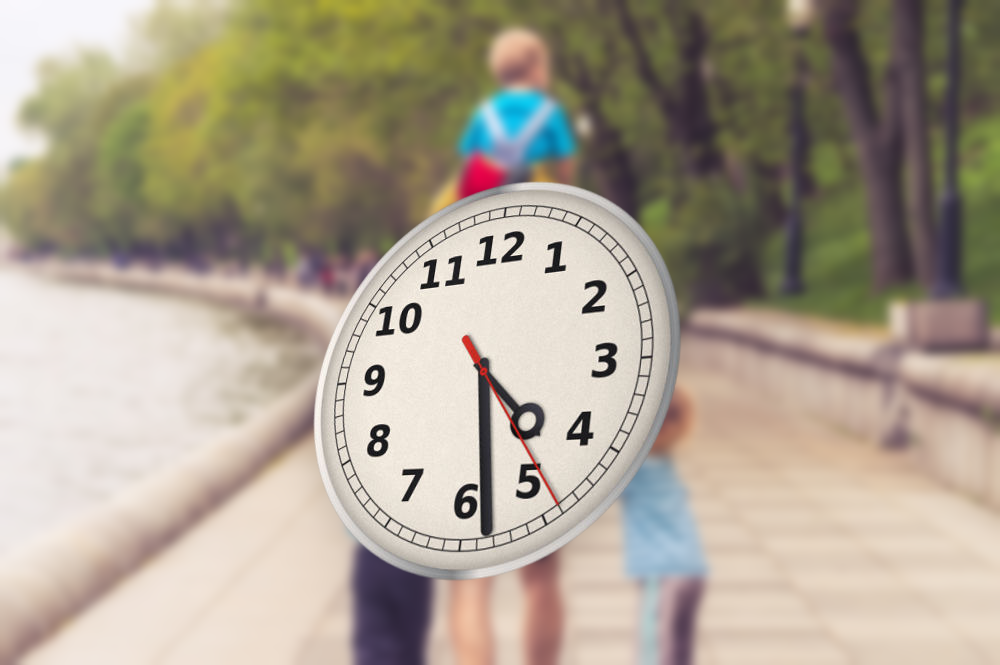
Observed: 4h28m24s
